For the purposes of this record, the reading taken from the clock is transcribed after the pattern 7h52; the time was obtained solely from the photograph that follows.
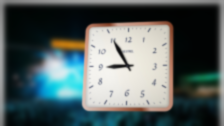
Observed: 8h55
